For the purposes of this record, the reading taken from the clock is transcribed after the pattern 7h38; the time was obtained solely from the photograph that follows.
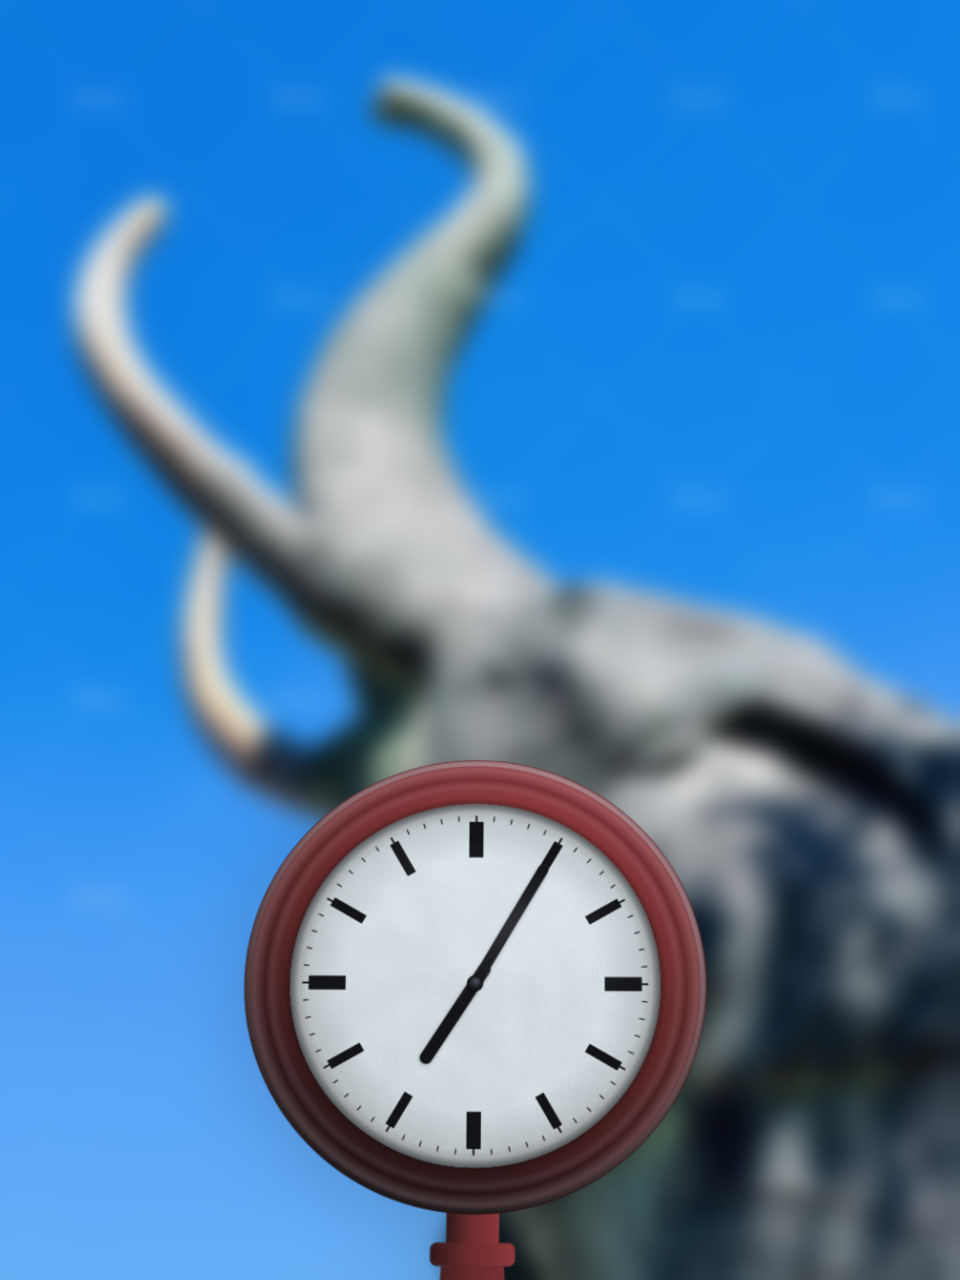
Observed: 7h05
